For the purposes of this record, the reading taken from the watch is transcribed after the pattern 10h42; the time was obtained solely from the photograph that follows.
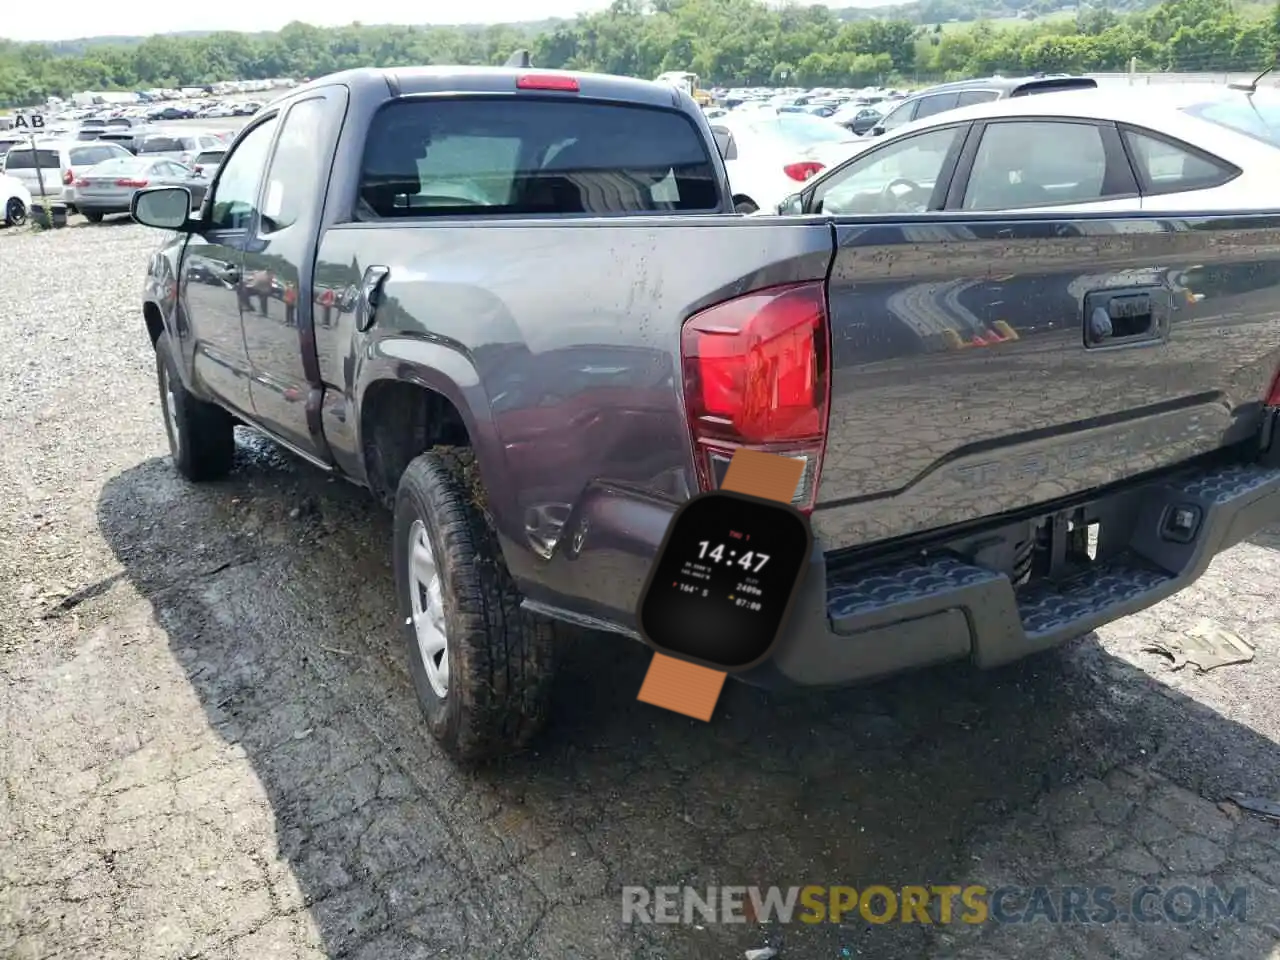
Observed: 14h47
